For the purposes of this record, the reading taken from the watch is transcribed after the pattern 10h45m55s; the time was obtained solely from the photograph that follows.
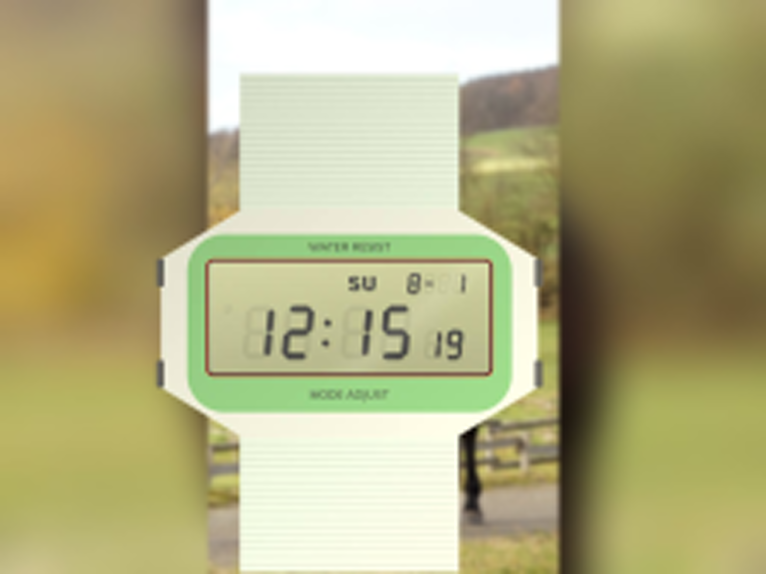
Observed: 12h15m19s
